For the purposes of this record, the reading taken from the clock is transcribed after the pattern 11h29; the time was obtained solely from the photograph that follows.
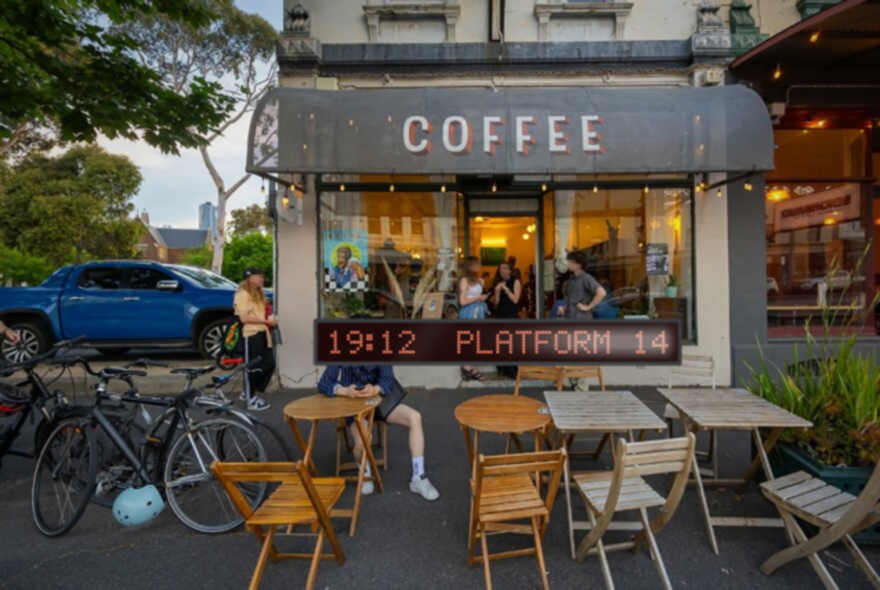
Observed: 19h12
